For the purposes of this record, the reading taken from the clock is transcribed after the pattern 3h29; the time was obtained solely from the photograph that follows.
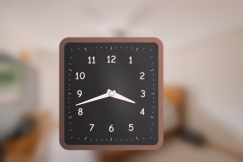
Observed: 3h42
